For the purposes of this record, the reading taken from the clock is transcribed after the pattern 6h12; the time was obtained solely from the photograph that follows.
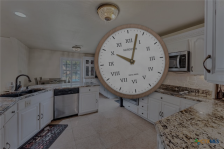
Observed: 10h03
